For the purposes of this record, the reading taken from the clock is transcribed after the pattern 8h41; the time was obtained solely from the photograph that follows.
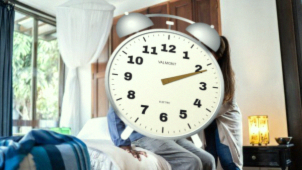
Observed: 2h11
